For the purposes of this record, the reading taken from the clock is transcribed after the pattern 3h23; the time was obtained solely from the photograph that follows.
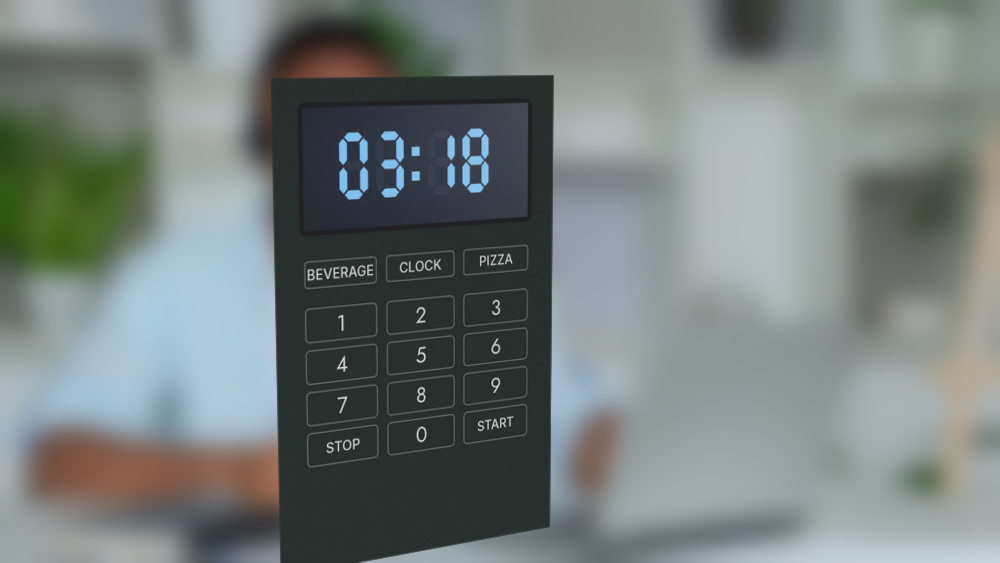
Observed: 3h18
